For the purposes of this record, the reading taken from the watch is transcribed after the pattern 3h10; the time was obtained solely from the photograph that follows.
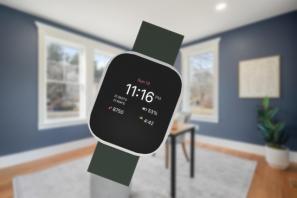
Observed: 11h16
